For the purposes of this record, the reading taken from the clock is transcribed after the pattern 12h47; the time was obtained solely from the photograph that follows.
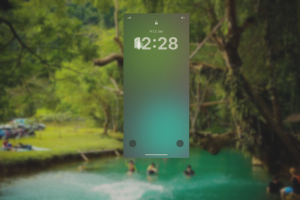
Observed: 12h28
